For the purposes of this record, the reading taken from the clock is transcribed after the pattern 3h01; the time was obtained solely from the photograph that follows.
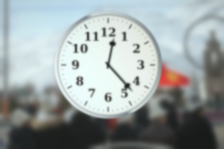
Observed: 12h23
